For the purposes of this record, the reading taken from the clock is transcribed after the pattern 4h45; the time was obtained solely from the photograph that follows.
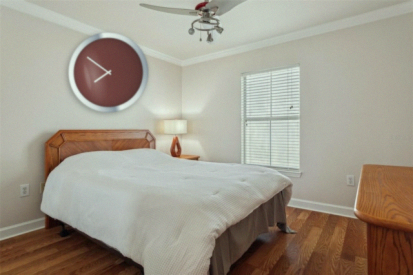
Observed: 7h51
